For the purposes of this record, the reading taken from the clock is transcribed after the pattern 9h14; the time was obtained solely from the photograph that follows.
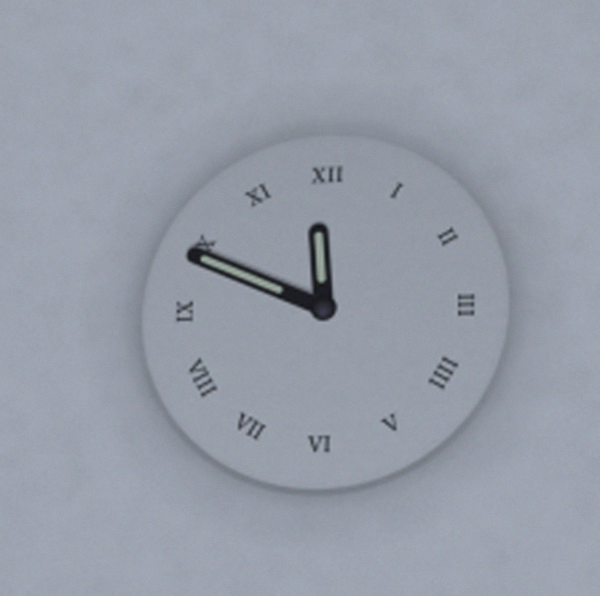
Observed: 11h49
